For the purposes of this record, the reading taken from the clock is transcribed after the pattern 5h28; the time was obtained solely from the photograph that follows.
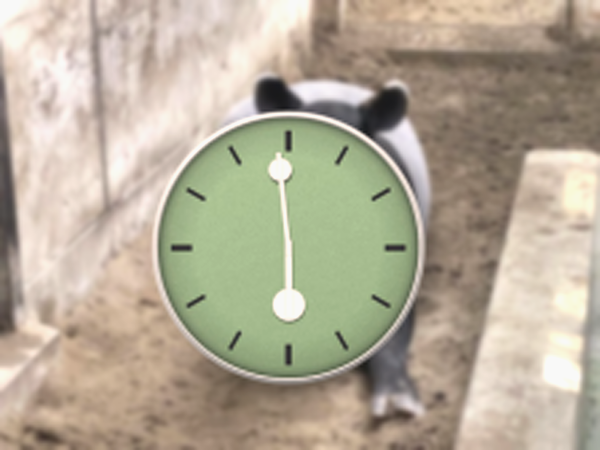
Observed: 5h59
